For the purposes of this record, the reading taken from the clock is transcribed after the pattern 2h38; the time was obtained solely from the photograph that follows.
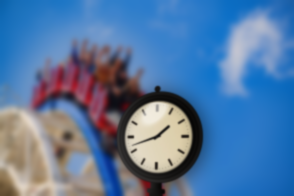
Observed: 1h42
